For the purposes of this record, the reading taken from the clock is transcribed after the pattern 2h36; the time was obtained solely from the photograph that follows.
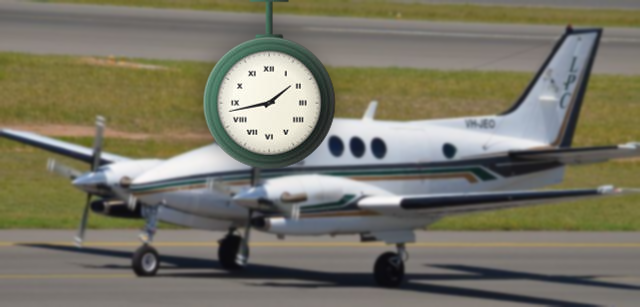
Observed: 1h43
